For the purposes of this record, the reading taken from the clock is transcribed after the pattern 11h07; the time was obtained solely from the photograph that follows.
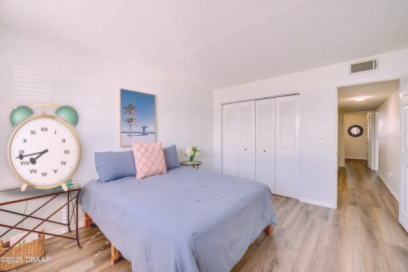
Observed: 7h43
